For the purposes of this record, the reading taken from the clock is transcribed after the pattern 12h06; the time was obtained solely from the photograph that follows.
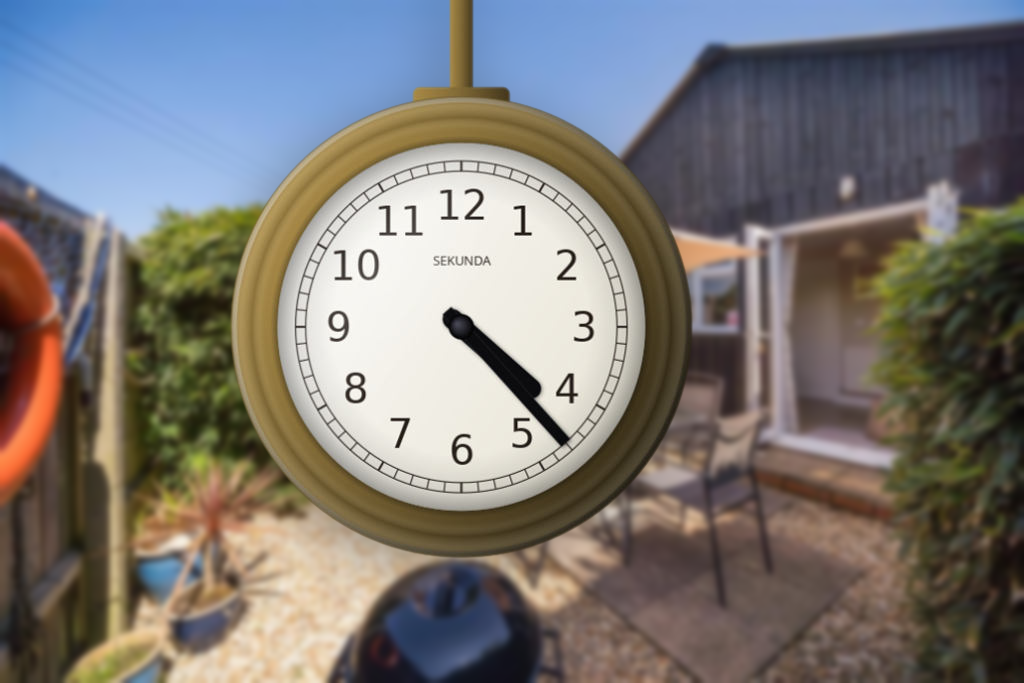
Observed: 4h23
